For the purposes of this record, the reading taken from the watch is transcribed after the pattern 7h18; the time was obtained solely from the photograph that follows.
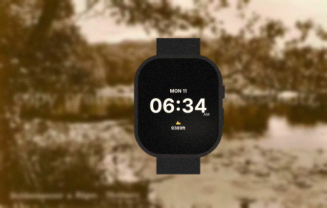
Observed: 6h34
